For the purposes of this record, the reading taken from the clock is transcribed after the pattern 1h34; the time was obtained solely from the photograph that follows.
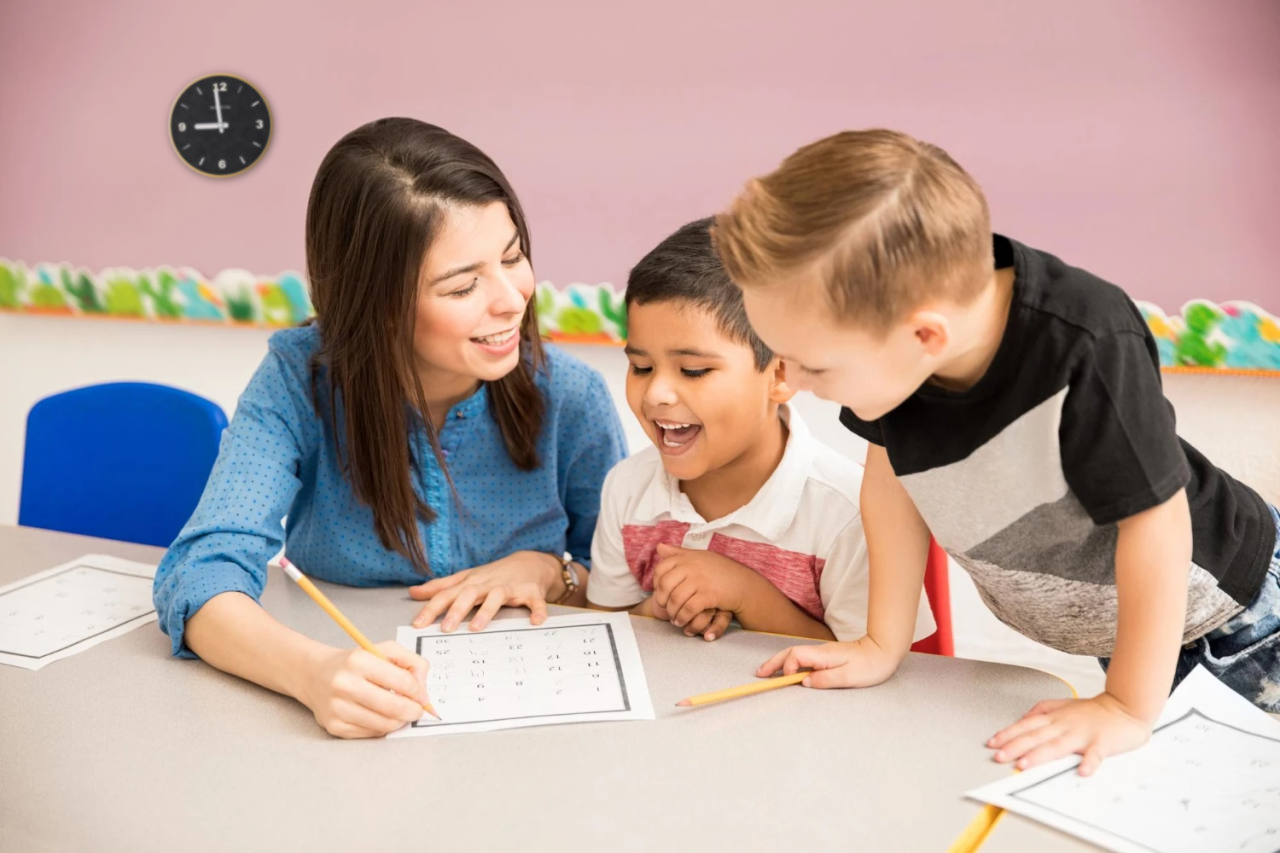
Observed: 8h59
